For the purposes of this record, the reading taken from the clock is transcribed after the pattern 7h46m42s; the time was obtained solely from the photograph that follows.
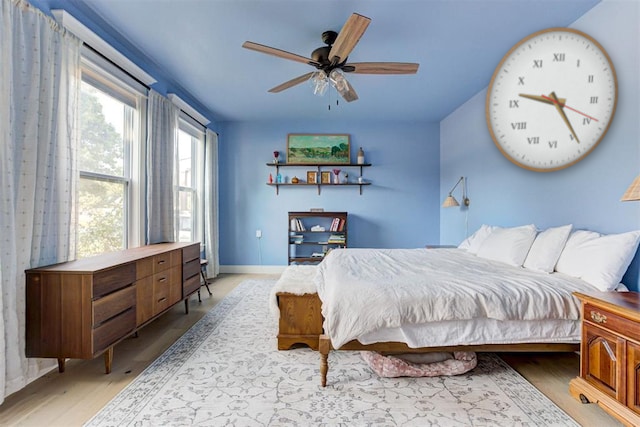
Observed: 9h24m19s
